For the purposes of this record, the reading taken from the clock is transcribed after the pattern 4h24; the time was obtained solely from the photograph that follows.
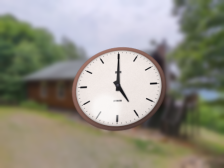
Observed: 5h00
